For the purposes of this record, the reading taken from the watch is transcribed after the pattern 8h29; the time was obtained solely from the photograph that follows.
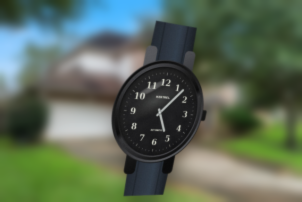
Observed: 5h07
